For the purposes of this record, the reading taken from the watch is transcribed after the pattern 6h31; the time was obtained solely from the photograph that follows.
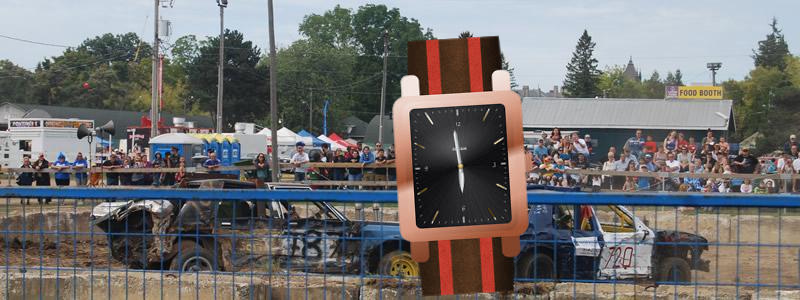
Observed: 5h59
